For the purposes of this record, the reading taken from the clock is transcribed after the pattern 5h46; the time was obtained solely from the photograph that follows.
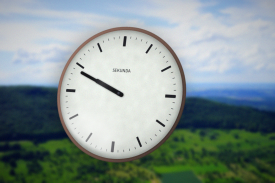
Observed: 9h49
